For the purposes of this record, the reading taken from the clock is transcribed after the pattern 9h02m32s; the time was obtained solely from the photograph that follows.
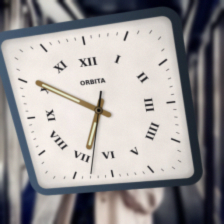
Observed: 6h50m33s
